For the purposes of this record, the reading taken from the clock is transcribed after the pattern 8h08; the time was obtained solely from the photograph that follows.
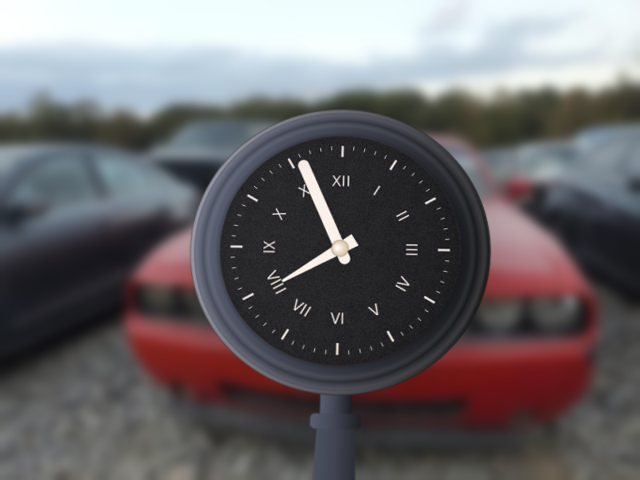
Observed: 7h56
